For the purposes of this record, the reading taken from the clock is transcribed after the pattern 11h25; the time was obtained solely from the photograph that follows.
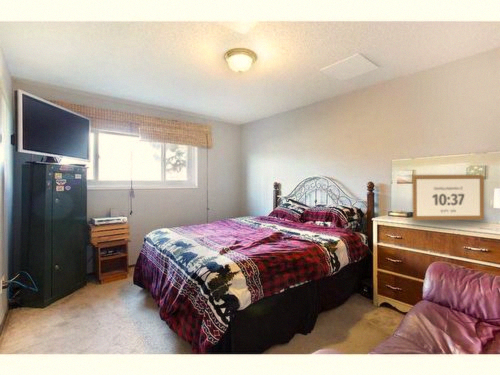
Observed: 10h37
